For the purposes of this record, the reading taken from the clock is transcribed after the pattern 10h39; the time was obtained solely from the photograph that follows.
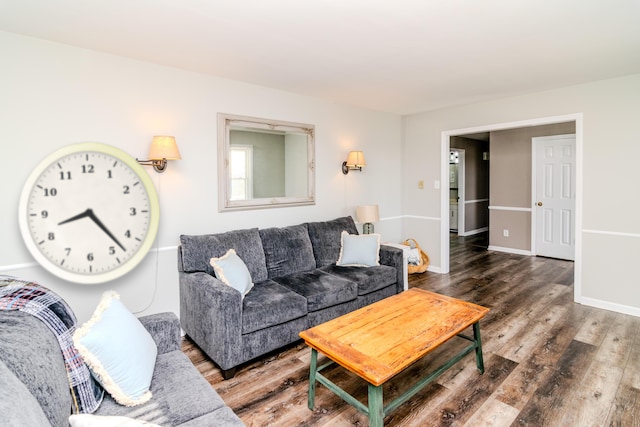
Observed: 8h23
